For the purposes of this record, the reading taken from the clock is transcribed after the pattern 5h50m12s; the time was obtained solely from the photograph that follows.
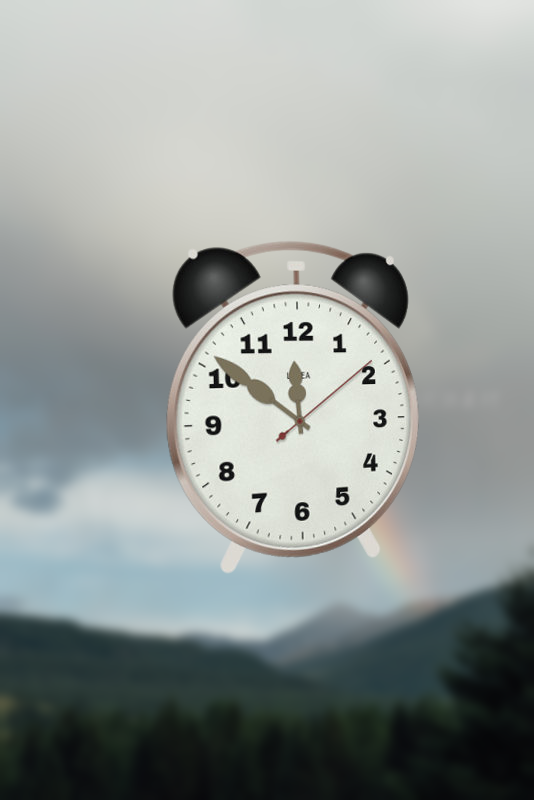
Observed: 11h51m09s
